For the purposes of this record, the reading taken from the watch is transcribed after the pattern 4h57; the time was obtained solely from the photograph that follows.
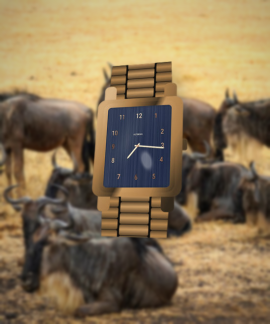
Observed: 7h16
